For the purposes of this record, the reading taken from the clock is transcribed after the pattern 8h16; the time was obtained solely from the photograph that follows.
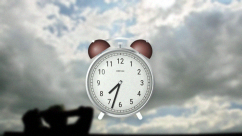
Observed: 7h33
